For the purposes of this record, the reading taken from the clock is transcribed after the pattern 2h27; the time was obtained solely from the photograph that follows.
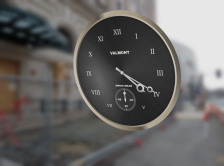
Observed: 4h20
